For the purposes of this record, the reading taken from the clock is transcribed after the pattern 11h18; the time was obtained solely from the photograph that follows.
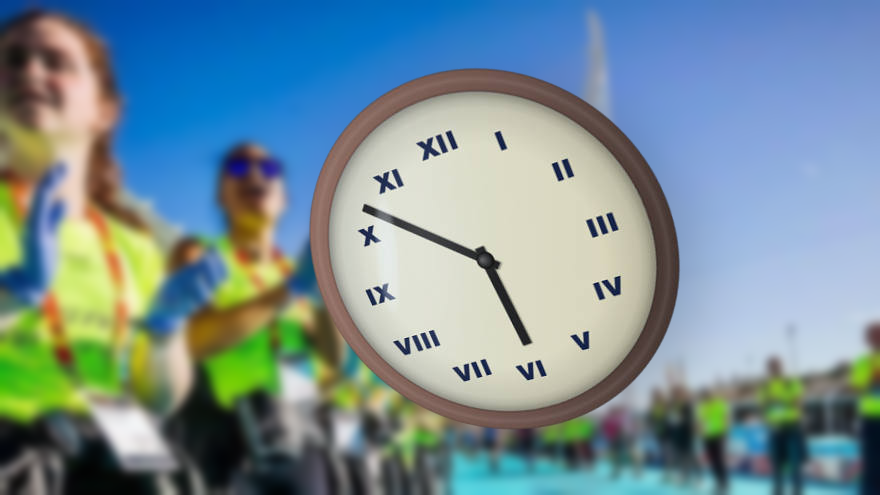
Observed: 5h52
